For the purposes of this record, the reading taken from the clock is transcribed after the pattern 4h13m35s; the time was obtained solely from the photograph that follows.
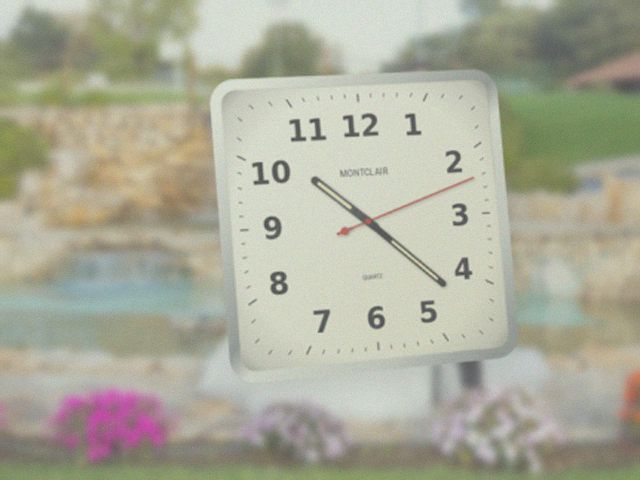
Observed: 10h22m12s
